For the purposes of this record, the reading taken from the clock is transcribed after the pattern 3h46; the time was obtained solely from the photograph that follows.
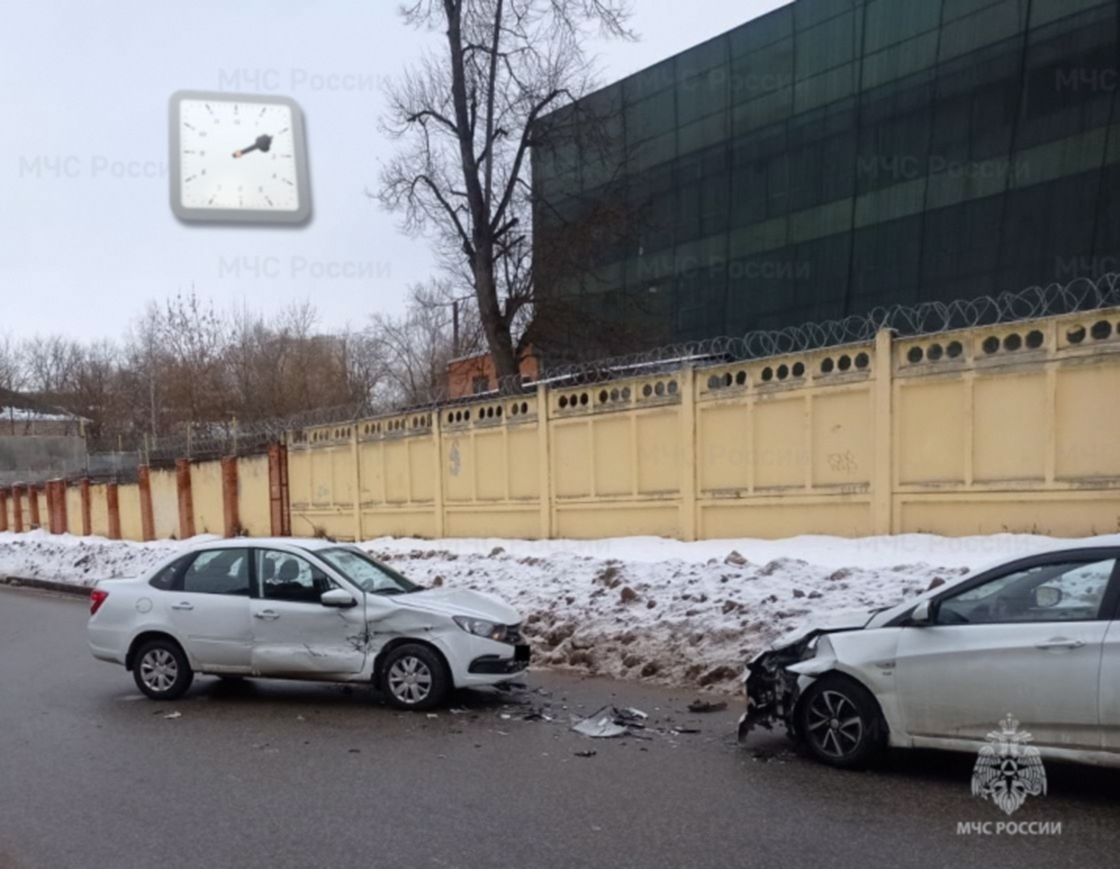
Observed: 2h10
